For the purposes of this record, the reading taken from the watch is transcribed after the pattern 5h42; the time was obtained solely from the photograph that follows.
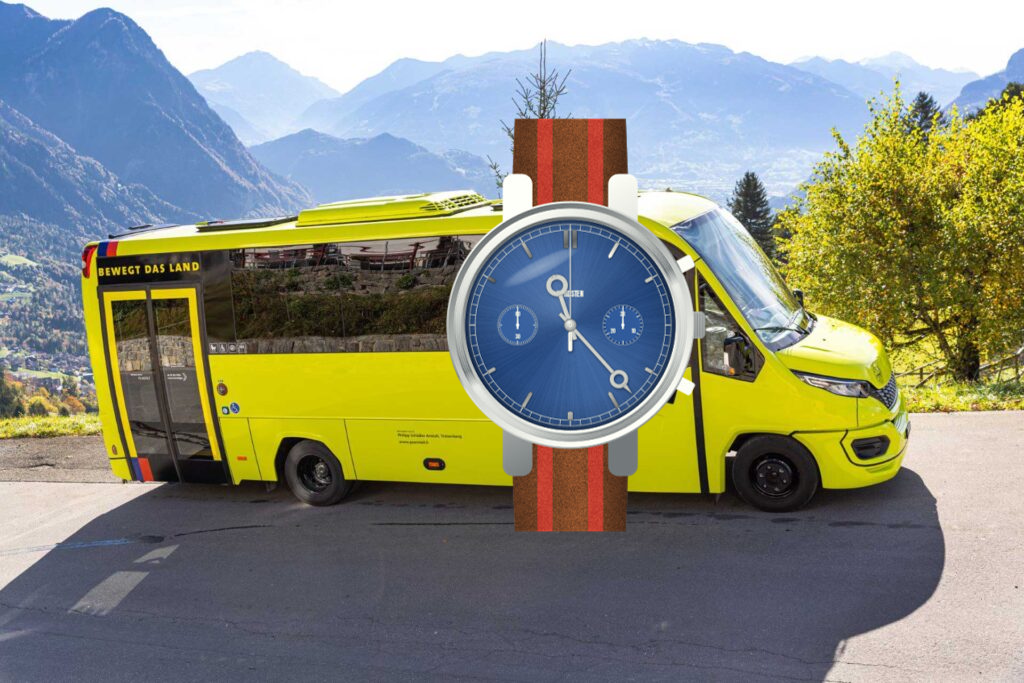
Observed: 11h23
